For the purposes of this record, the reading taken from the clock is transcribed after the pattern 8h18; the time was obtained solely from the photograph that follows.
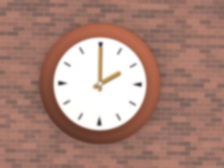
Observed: 2h00
